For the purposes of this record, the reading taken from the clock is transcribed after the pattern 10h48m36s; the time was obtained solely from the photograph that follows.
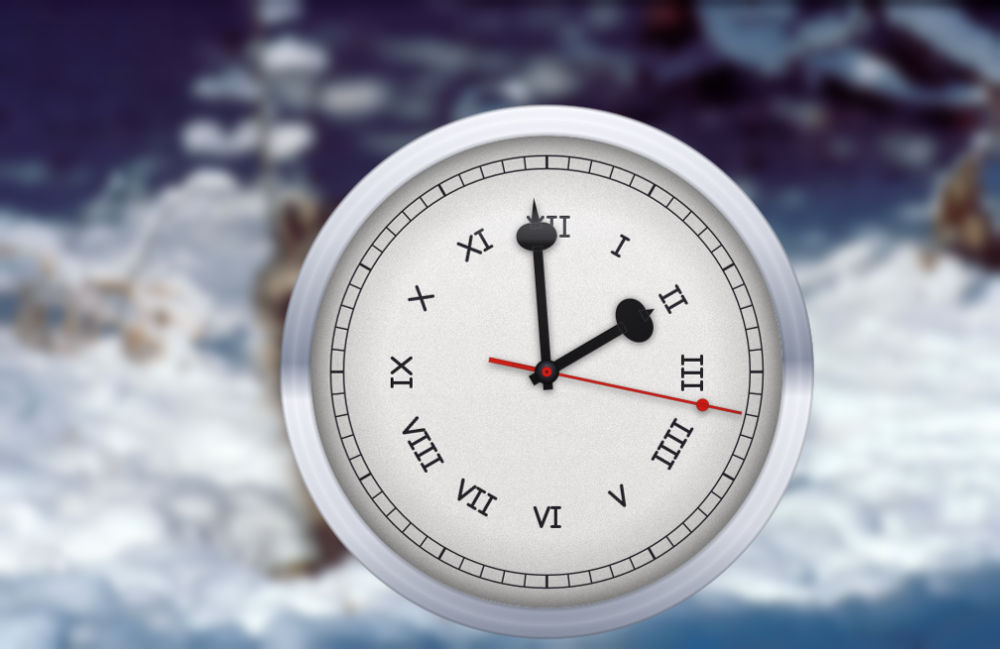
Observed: 1h59m17s
